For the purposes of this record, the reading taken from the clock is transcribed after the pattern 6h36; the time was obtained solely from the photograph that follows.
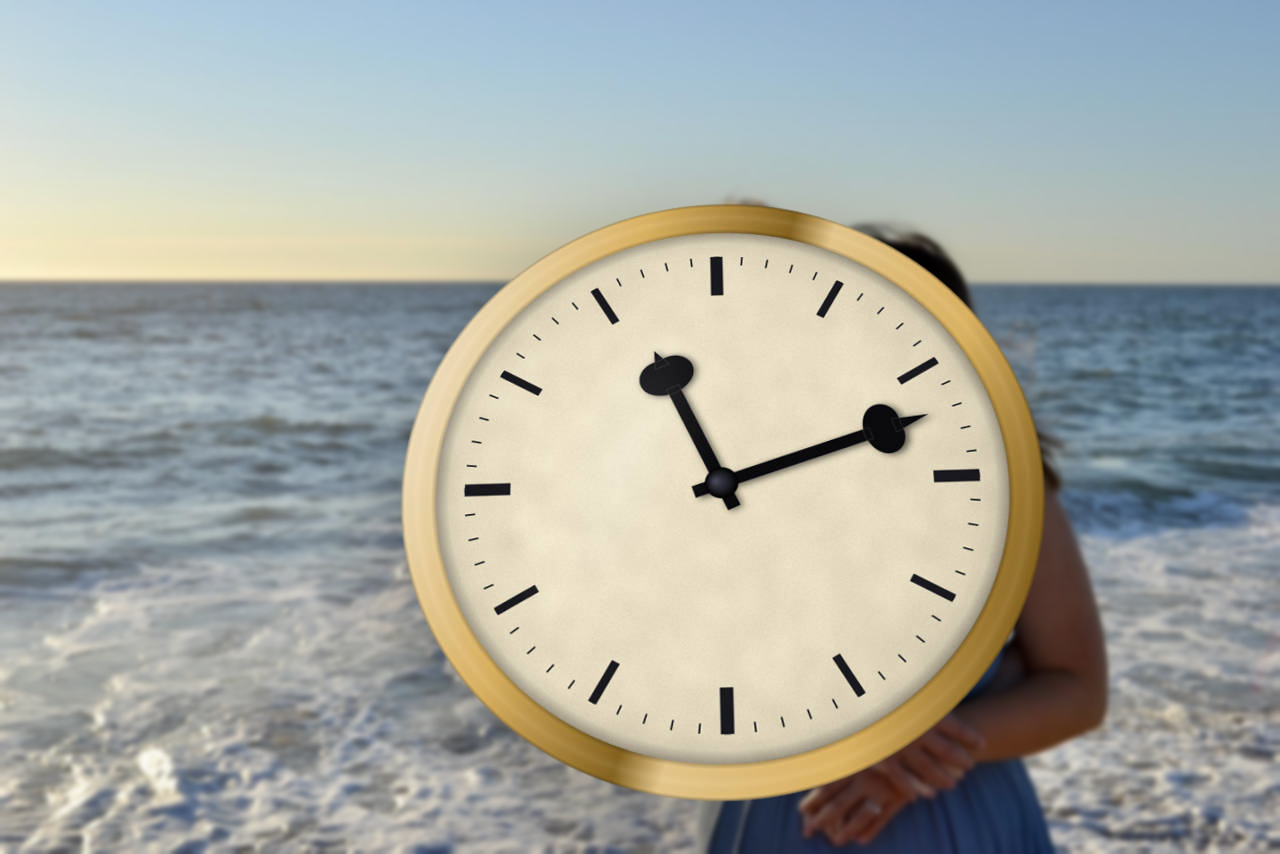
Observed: 11h12
